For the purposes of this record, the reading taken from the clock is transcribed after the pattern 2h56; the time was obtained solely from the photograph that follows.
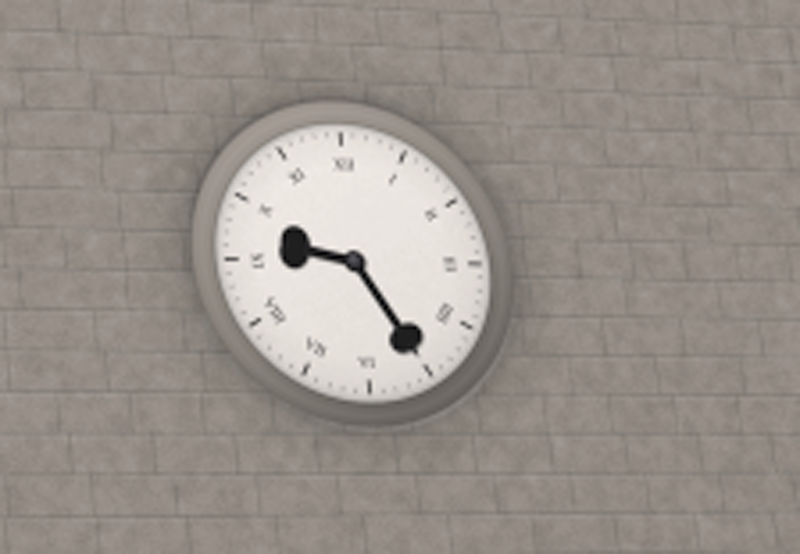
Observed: 9h25
